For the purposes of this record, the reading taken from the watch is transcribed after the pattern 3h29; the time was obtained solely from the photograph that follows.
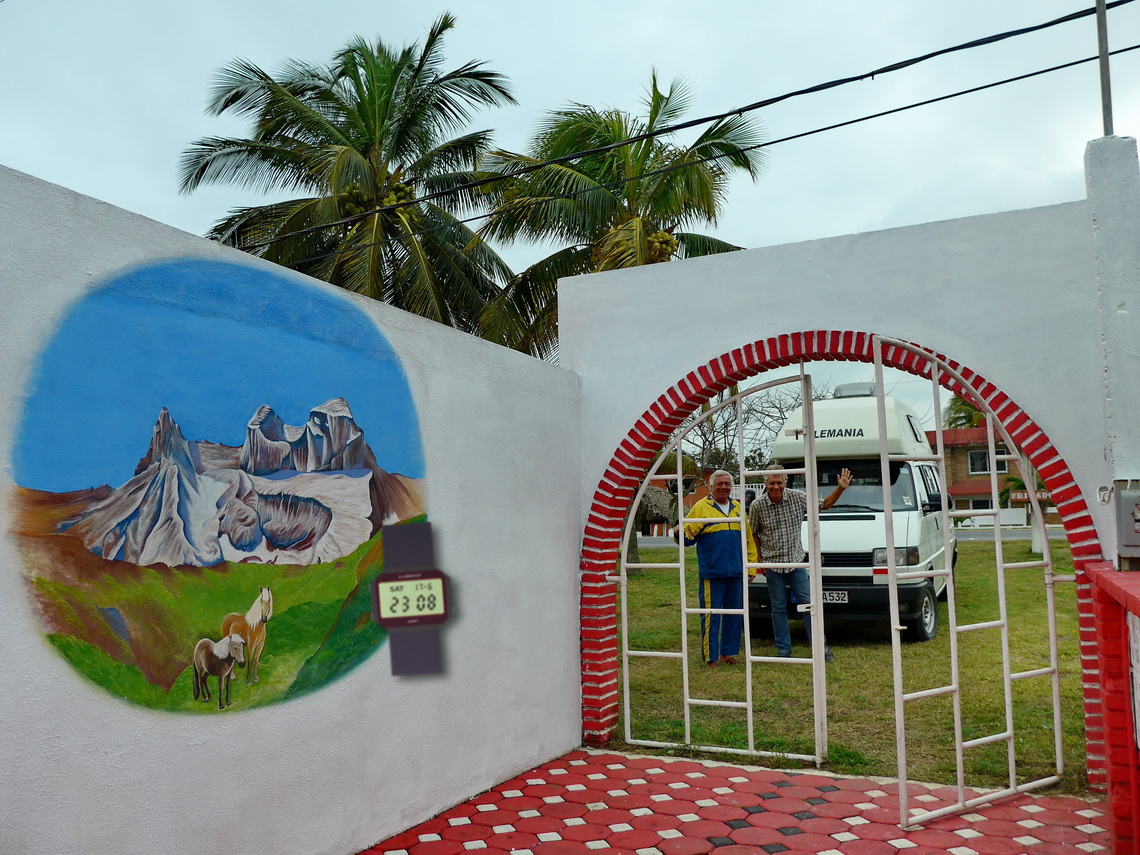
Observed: 23h08
